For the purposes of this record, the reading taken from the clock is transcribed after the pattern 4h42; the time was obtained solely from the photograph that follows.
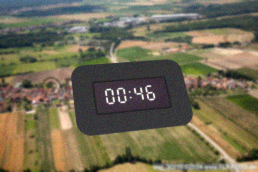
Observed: 0h46
